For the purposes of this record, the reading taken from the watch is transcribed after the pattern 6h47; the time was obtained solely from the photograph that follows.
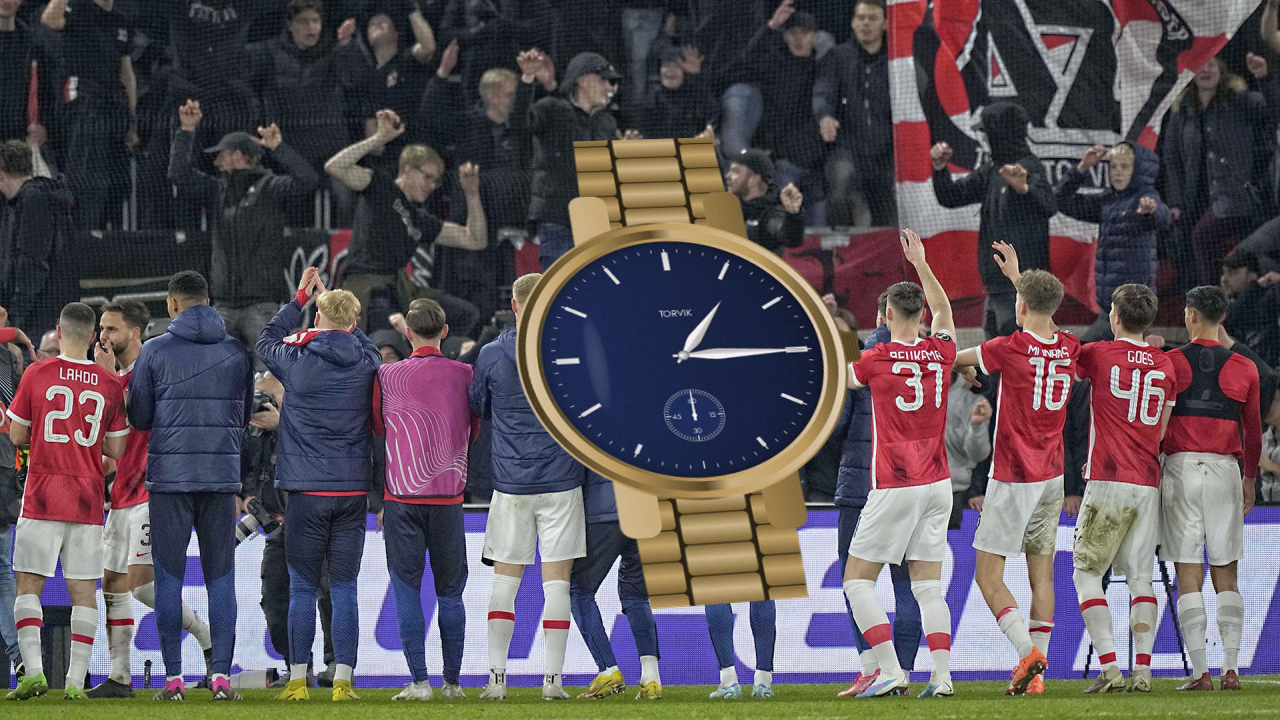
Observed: 1h15
